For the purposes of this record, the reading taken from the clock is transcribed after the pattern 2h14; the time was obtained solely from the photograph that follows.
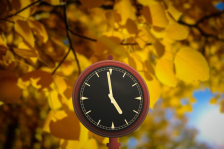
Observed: 4h59
